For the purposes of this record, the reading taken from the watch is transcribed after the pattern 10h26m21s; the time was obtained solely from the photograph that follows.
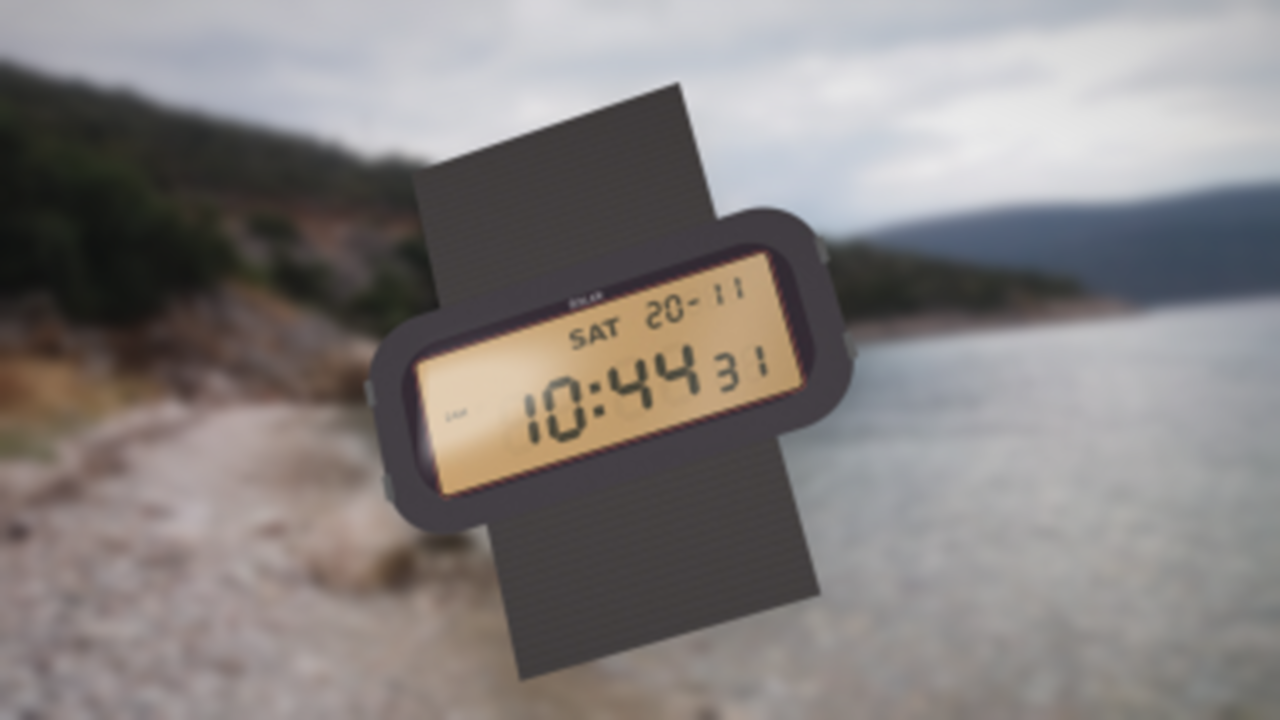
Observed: 10h44m31s
